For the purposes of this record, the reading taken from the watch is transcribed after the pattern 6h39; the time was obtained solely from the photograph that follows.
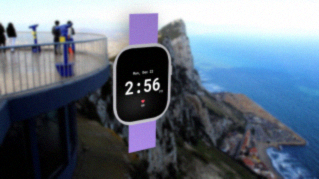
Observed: 2h56
